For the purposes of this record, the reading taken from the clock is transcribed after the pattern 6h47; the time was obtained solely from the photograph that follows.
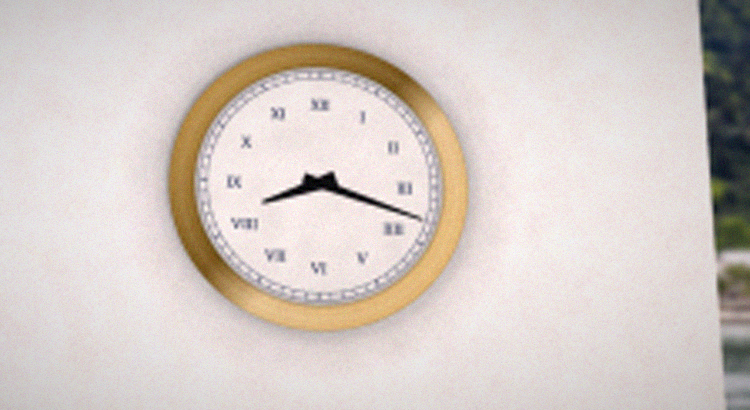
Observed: 8h18
